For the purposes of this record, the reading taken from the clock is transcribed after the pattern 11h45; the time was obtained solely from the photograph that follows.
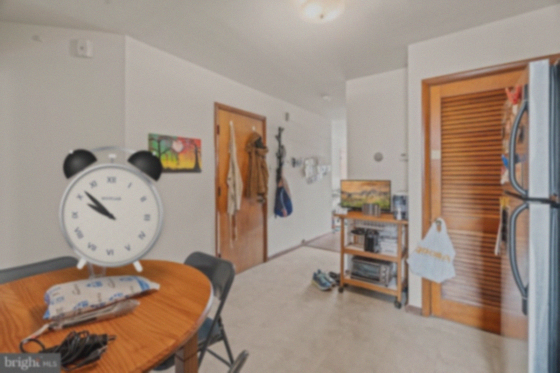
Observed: 9h52
